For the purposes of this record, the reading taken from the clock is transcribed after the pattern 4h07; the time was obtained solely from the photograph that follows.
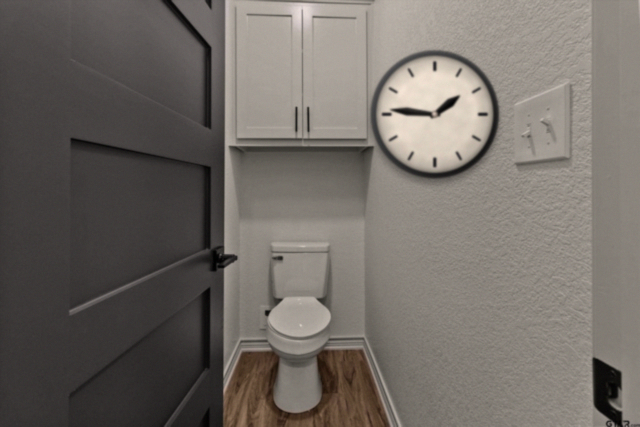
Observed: 1h46
